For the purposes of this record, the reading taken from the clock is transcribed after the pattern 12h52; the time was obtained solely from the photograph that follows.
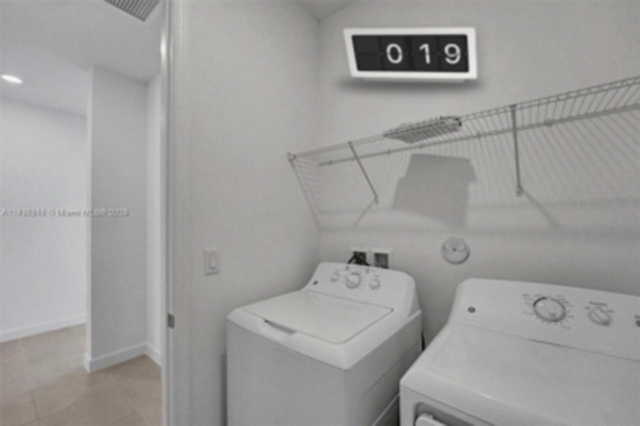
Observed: 0h19
